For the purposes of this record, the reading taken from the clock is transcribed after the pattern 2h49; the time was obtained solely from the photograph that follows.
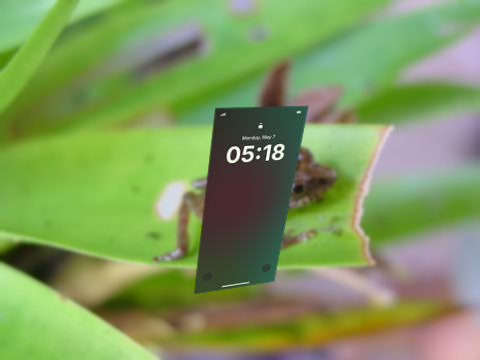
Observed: 5h18
